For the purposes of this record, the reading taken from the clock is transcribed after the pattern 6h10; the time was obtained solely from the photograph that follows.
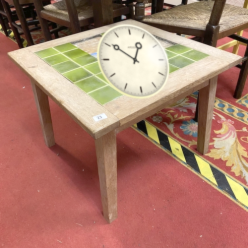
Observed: 12h51
